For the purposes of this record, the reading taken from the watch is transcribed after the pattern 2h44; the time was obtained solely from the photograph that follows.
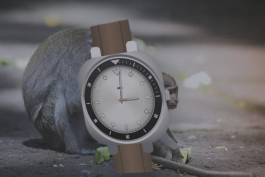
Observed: 3h01
